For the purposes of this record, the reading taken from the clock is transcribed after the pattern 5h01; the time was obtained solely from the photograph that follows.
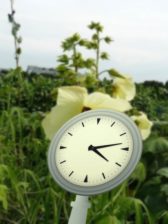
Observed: 4h13
